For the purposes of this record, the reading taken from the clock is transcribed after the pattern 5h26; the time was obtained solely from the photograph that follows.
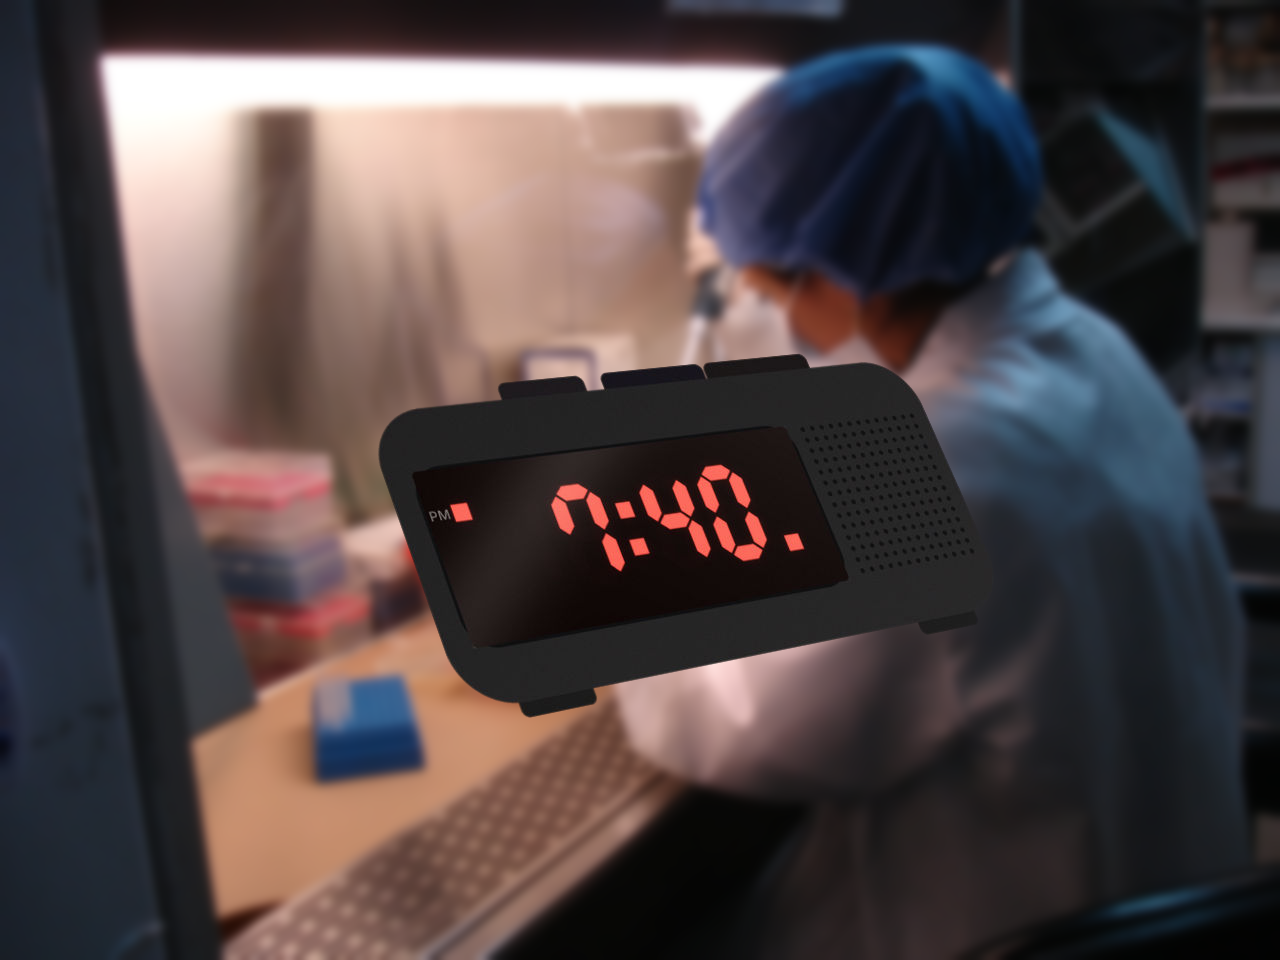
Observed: 7h40
